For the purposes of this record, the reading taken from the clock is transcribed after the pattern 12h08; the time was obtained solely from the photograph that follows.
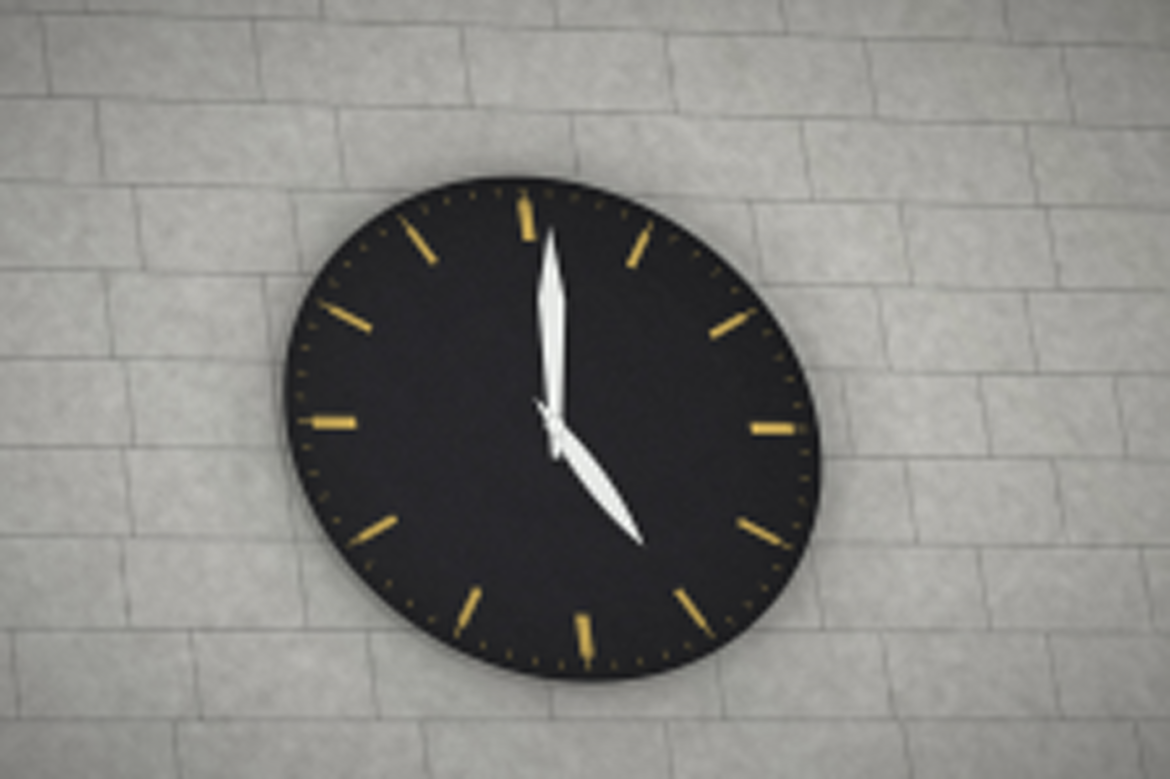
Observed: 5h01
